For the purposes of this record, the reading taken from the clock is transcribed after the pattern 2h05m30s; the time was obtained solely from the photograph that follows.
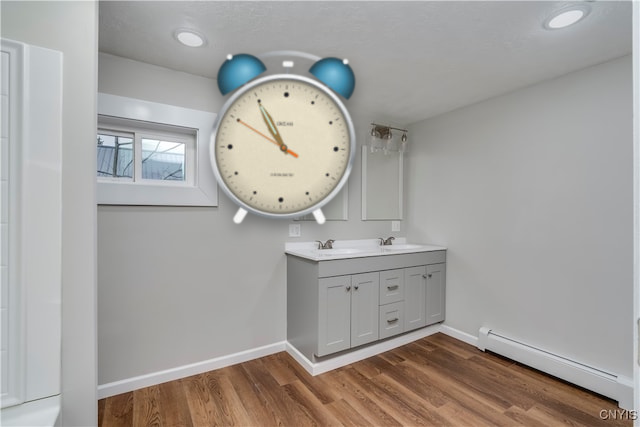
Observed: 10h54m50s
